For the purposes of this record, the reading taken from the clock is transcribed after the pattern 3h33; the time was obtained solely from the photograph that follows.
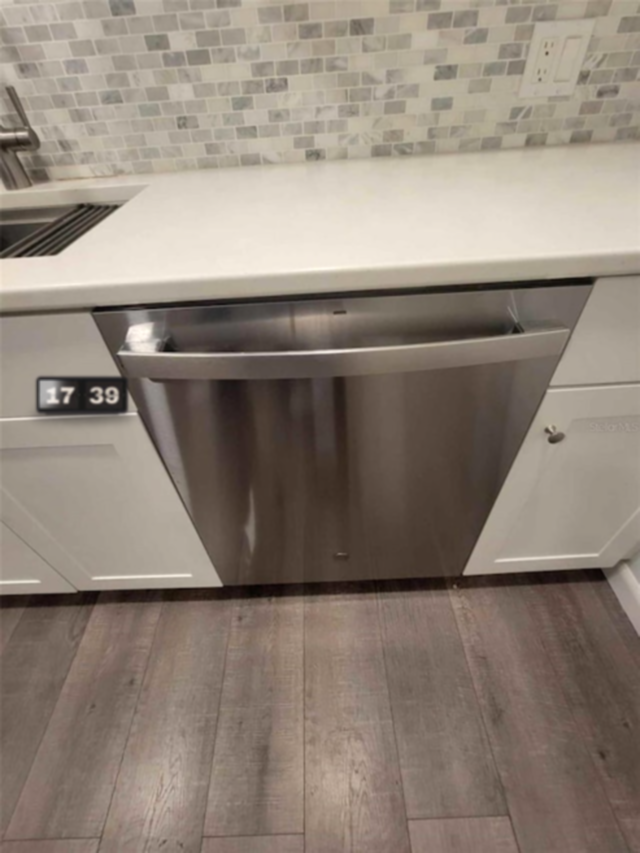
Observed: 17h39
